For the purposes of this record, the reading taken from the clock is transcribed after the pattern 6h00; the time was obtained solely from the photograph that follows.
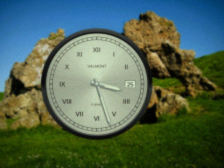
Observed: 3h27
